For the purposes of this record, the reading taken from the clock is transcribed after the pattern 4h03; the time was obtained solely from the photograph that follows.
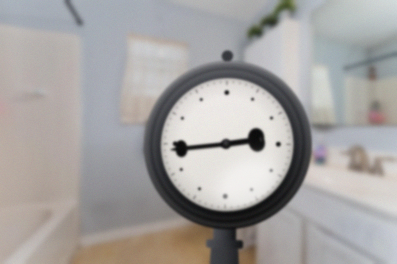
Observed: 2h44
